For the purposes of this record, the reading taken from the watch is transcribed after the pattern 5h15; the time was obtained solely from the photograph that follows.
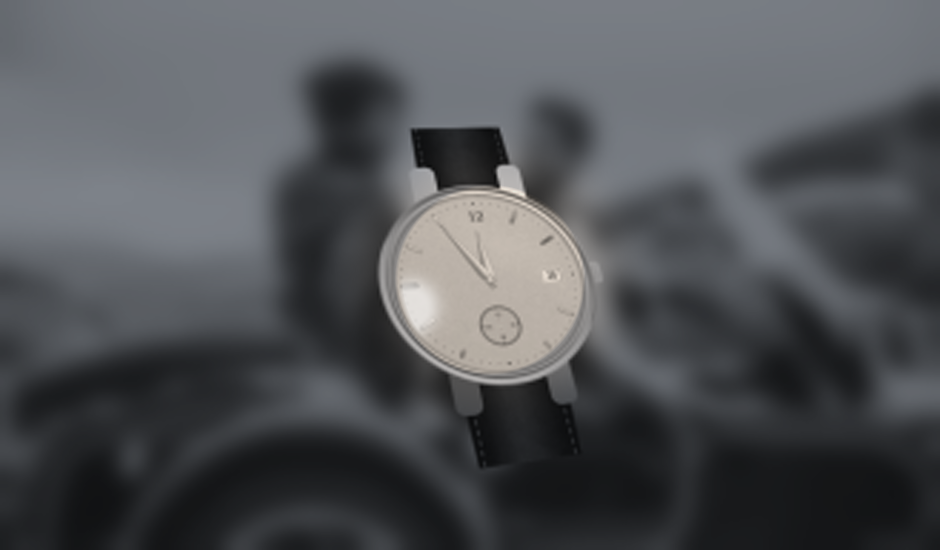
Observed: 11h55
